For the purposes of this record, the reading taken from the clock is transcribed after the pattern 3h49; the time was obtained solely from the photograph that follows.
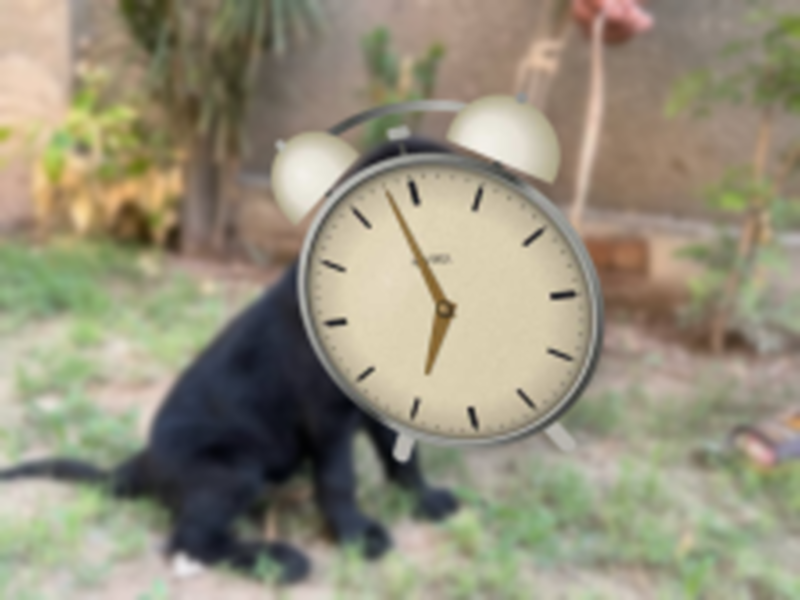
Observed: 6h58
